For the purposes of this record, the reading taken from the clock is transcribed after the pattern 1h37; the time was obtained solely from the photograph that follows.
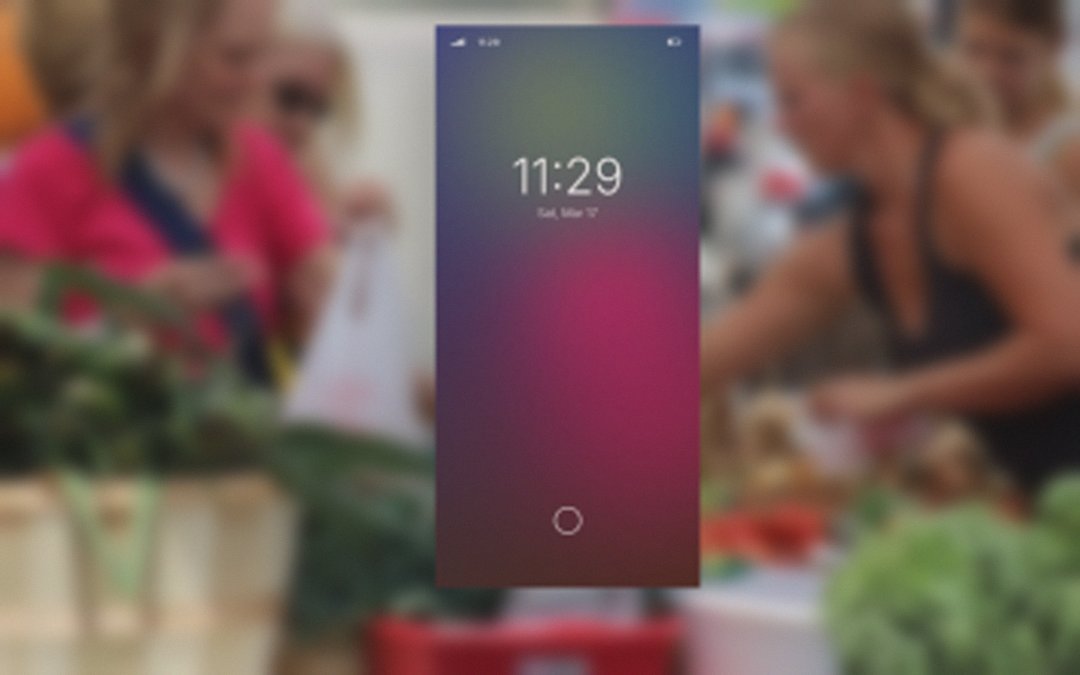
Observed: 11h29
